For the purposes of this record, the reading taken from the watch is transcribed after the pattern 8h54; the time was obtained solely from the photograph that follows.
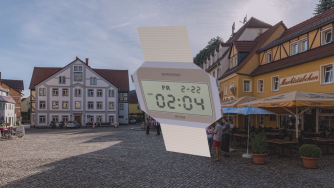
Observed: 2h04
